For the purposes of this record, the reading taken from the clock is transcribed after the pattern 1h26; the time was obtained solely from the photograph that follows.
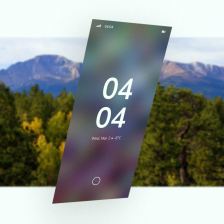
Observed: 4h04
